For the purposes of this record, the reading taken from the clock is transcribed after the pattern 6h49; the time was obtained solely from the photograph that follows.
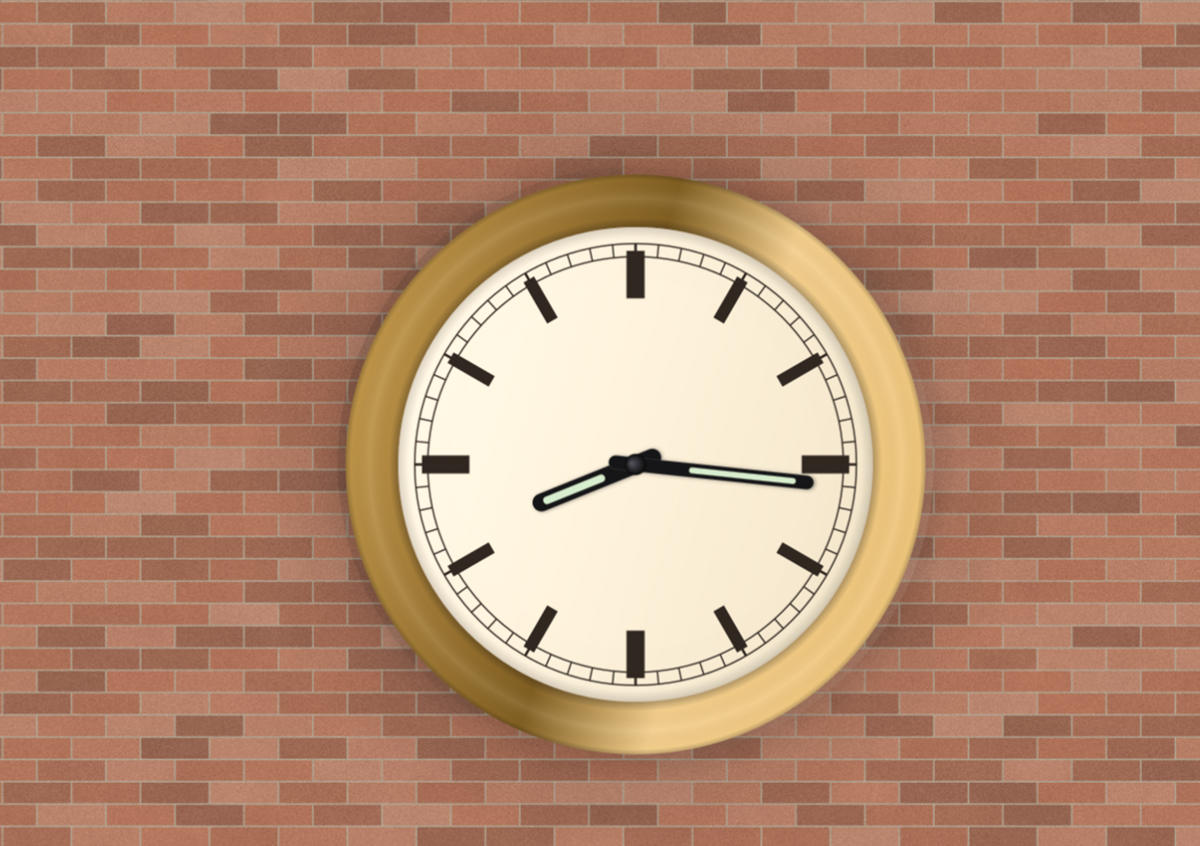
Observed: 8h16
